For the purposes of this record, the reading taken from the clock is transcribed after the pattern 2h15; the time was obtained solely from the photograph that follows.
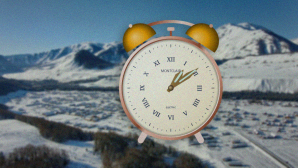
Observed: 1h09
